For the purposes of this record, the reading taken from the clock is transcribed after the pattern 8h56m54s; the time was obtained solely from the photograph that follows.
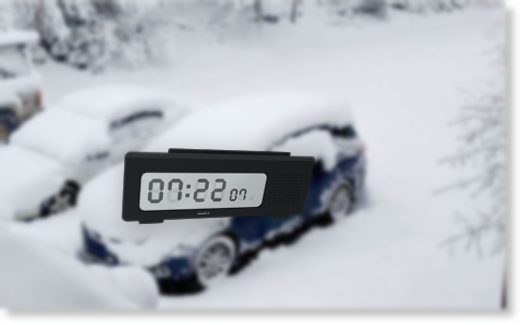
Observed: 7h22m07s
